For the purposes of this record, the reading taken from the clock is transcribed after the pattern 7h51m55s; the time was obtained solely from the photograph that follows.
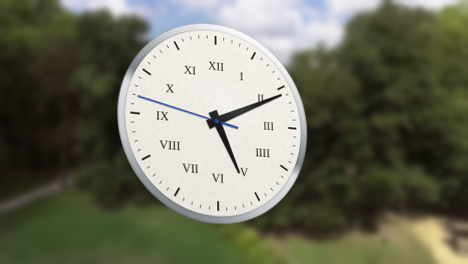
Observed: 5h10m47s
